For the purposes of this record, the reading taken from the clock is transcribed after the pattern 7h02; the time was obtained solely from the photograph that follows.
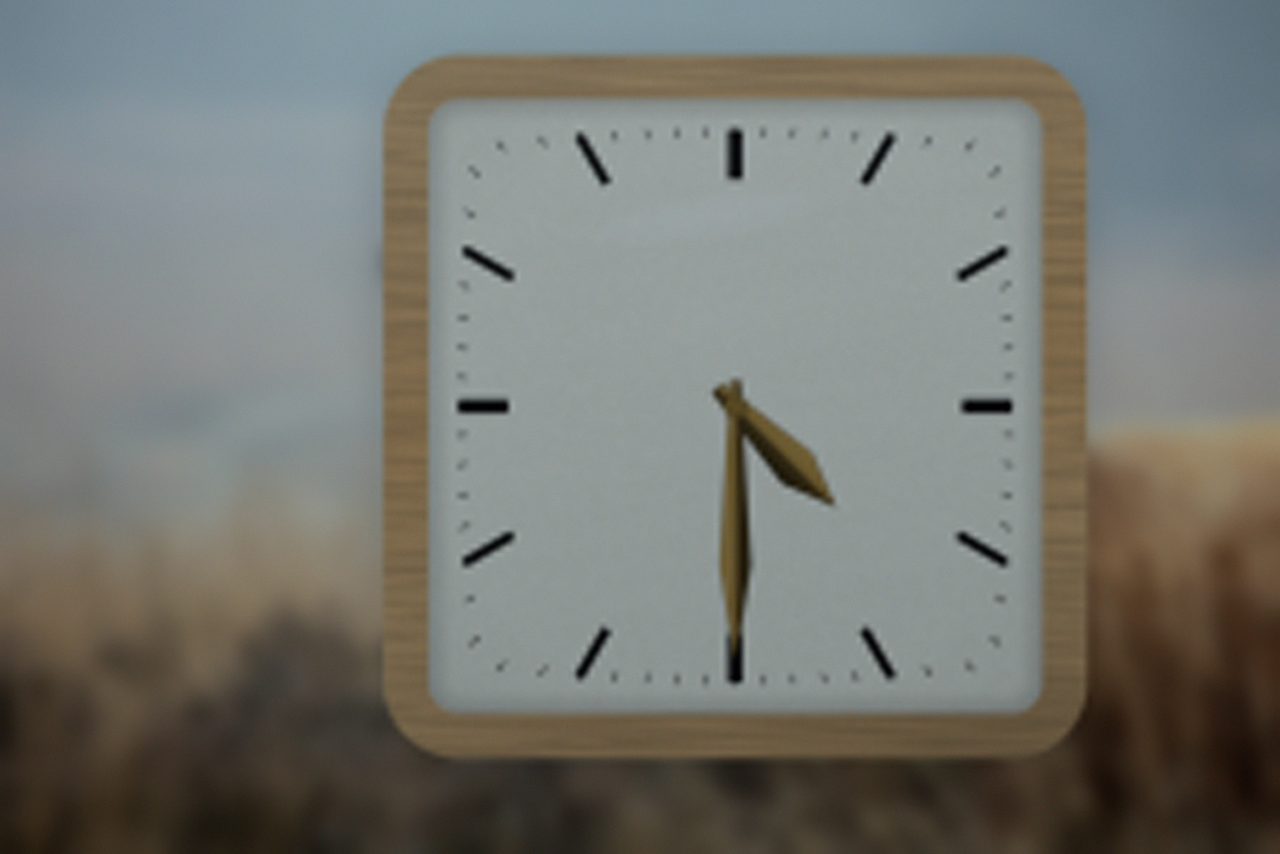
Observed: 4h30
